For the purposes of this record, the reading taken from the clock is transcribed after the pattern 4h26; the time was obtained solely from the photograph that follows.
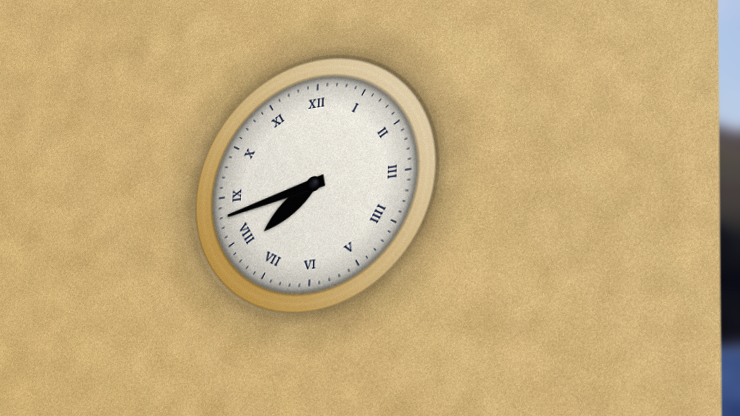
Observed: 7h43
